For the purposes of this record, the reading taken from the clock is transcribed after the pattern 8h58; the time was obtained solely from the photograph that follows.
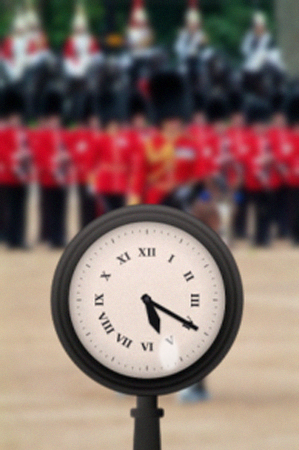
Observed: 5h20
